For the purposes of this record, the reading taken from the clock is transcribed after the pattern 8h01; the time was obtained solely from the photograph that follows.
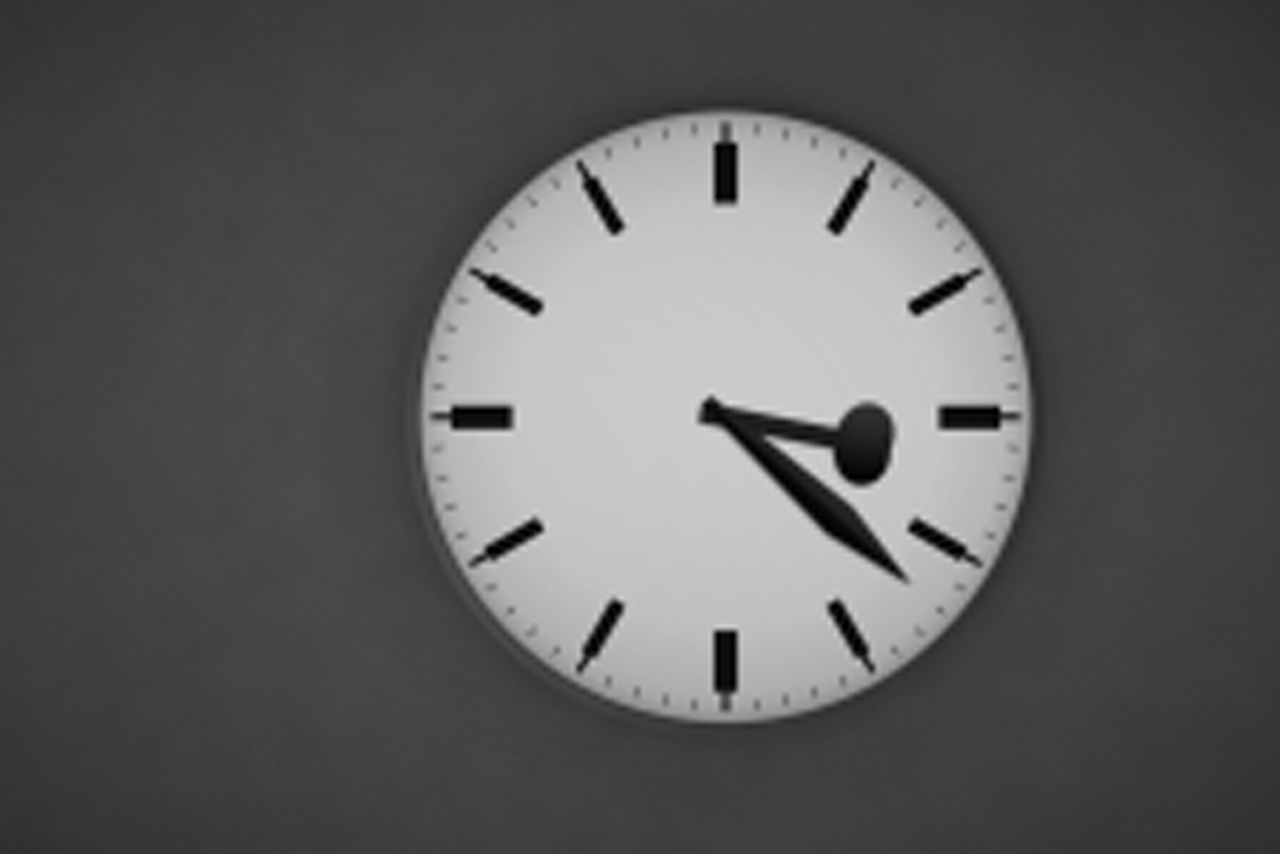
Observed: 3h22
